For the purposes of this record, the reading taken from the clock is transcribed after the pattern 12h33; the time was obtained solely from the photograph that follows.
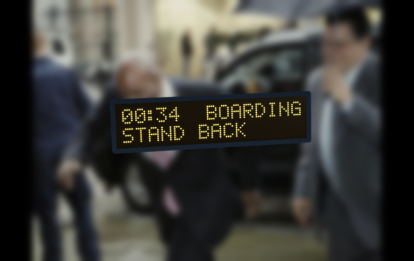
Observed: 0h34
